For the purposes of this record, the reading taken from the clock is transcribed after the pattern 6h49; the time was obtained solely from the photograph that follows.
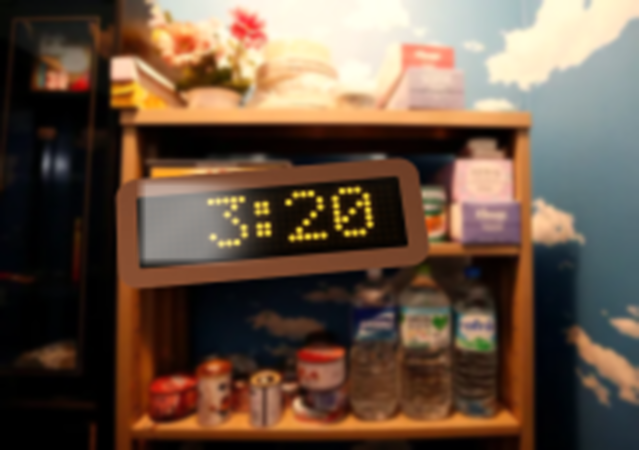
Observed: 3h20
